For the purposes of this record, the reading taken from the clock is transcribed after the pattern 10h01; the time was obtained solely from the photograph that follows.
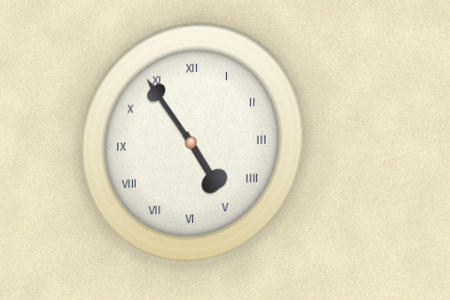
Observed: 4h54
